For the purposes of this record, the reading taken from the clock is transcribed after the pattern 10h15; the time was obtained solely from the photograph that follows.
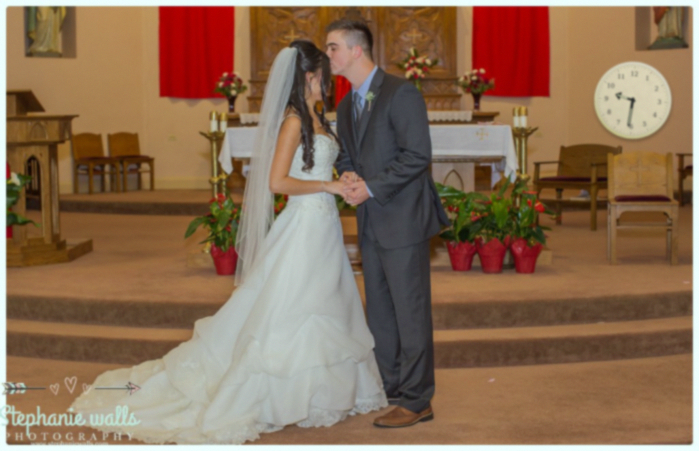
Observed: 9h31
